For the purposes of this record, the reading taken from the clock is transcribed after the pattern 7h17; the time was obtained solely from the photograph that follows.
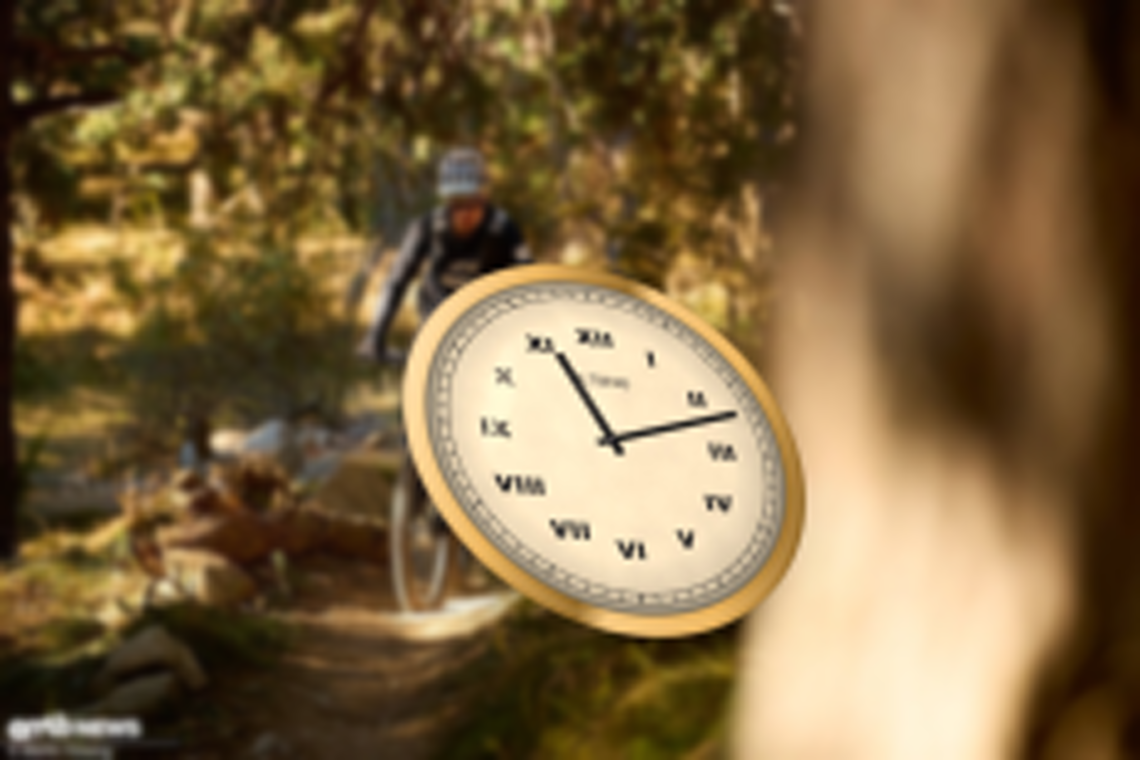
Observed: 11h12
